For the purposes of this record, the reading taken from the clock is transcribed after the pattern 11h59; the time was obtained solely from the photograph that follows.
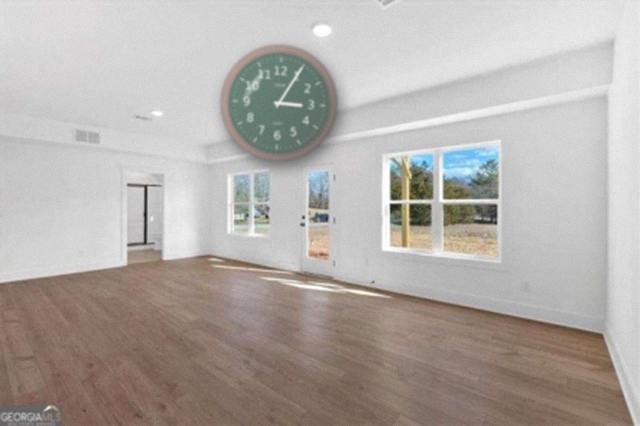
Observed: 3h05
